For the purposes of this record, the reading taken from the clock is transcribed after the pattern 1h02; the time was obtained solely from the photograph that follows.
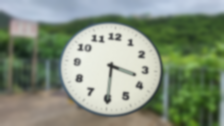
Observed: 3h30
